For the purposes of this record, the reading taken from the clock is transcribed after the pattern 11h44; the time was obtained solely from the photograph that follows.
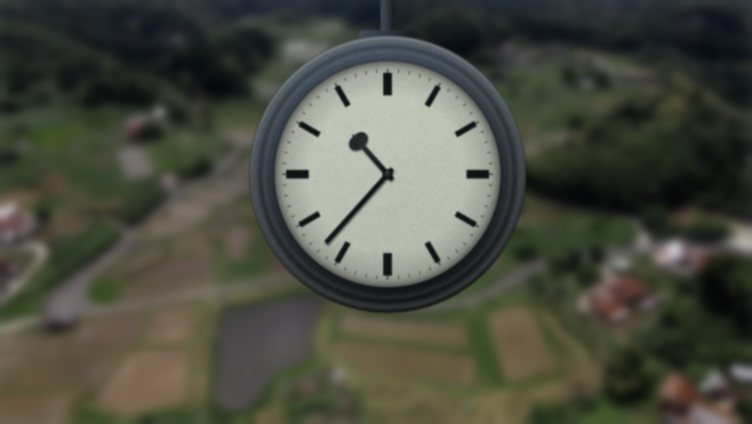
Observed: 10h37
